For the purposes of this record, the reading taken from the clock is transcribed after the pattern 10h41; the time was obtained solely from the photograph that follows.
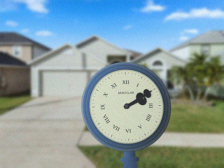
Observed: 2h10
